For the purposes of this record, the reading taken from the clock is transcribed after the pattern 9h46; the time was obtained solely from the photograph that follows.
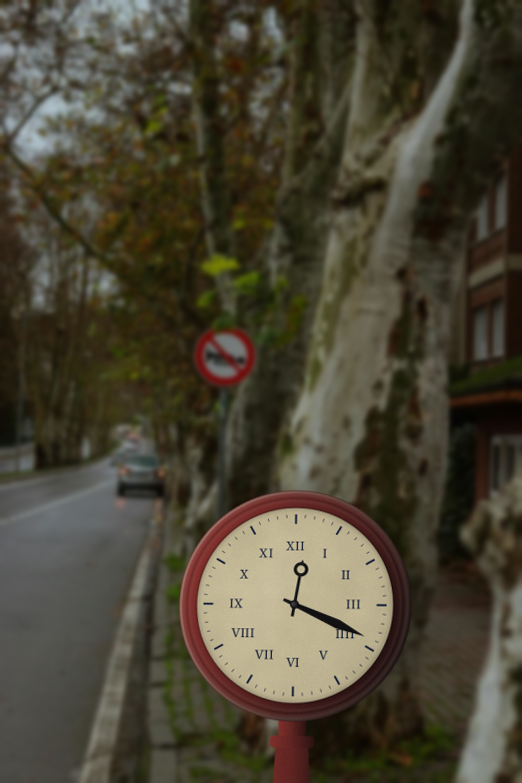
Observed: 12h19
